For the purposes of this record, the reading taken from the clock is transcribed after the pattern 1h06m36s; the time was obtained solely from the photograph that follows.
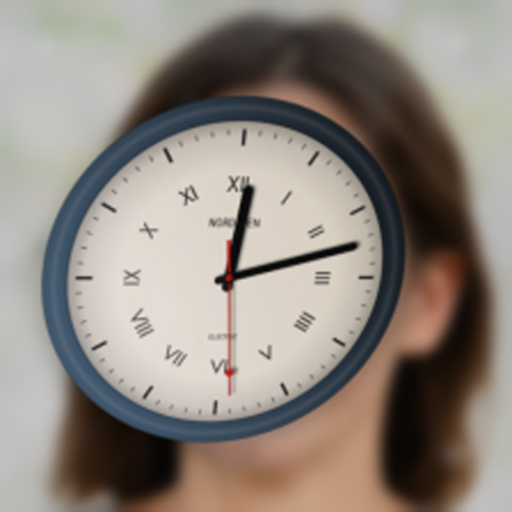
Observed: 12h12m29s
